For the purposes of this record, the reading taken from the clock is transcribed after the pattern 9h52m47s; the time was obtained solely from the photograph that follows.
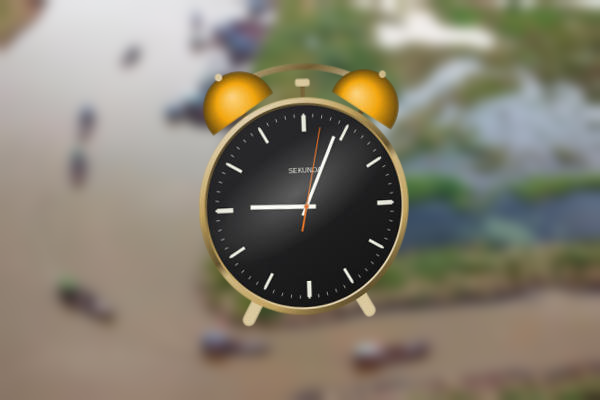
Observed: 9h04m02s
